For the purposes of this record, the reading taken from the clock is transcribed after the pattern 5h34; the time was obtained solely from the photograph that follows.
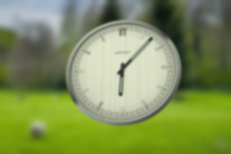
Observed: 6h07
